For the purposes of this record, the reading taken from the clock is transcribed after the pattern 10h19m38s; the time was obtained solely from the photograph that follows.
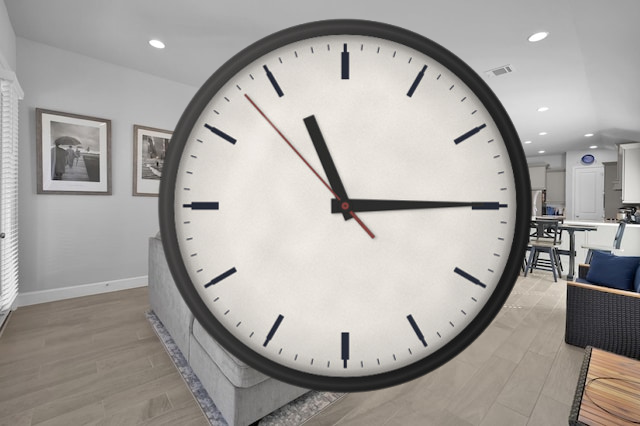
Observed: 11h14m53s
